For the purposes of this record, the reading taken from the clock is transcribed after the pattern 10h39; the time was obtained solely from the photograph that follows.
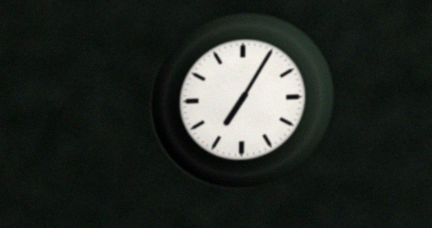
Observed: 7h05
